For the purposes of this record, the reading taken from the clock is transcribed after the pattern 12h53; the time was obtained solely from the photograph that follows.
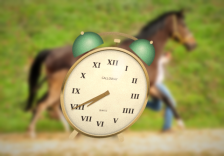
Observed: 7h40
